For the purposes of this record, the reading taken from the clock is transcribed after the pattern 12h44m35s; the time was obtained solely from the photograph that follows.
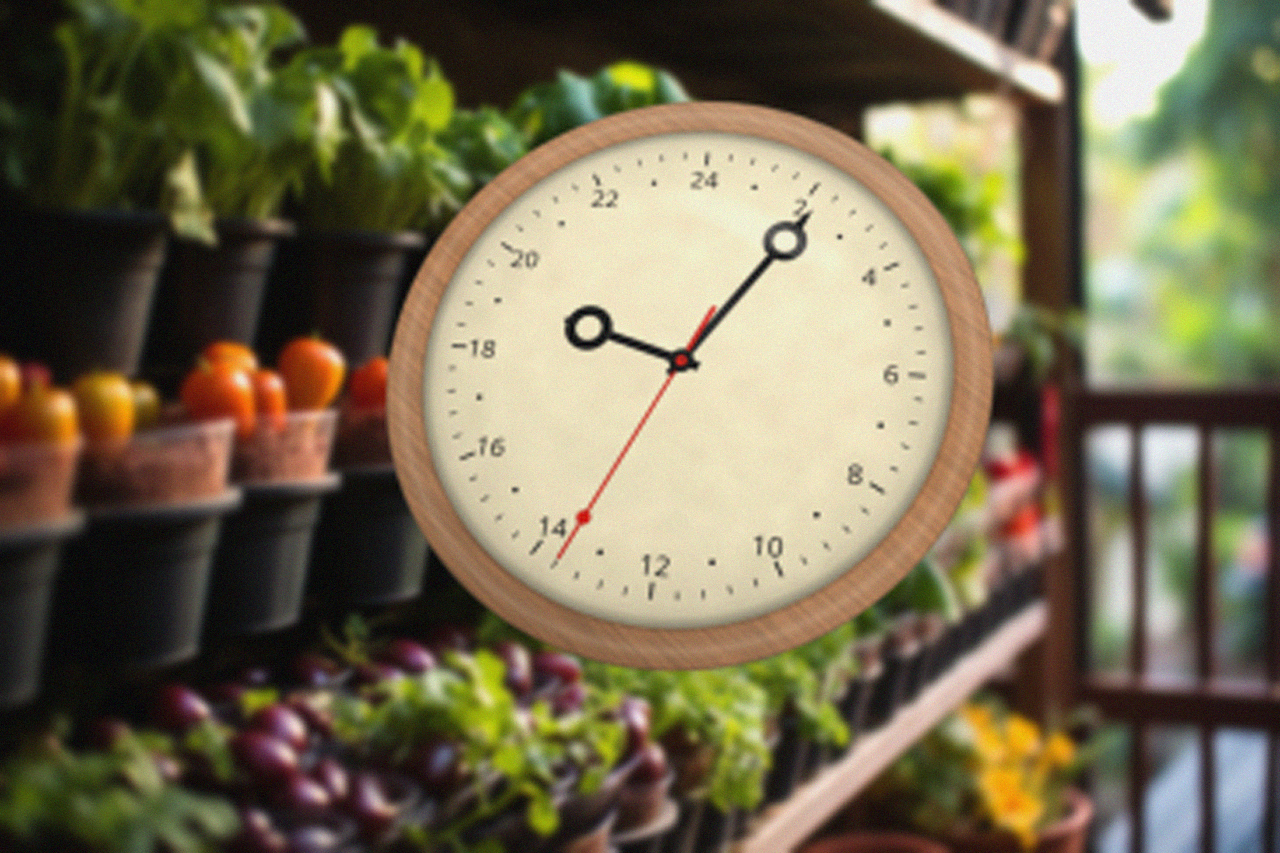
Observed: 19h05m34s
